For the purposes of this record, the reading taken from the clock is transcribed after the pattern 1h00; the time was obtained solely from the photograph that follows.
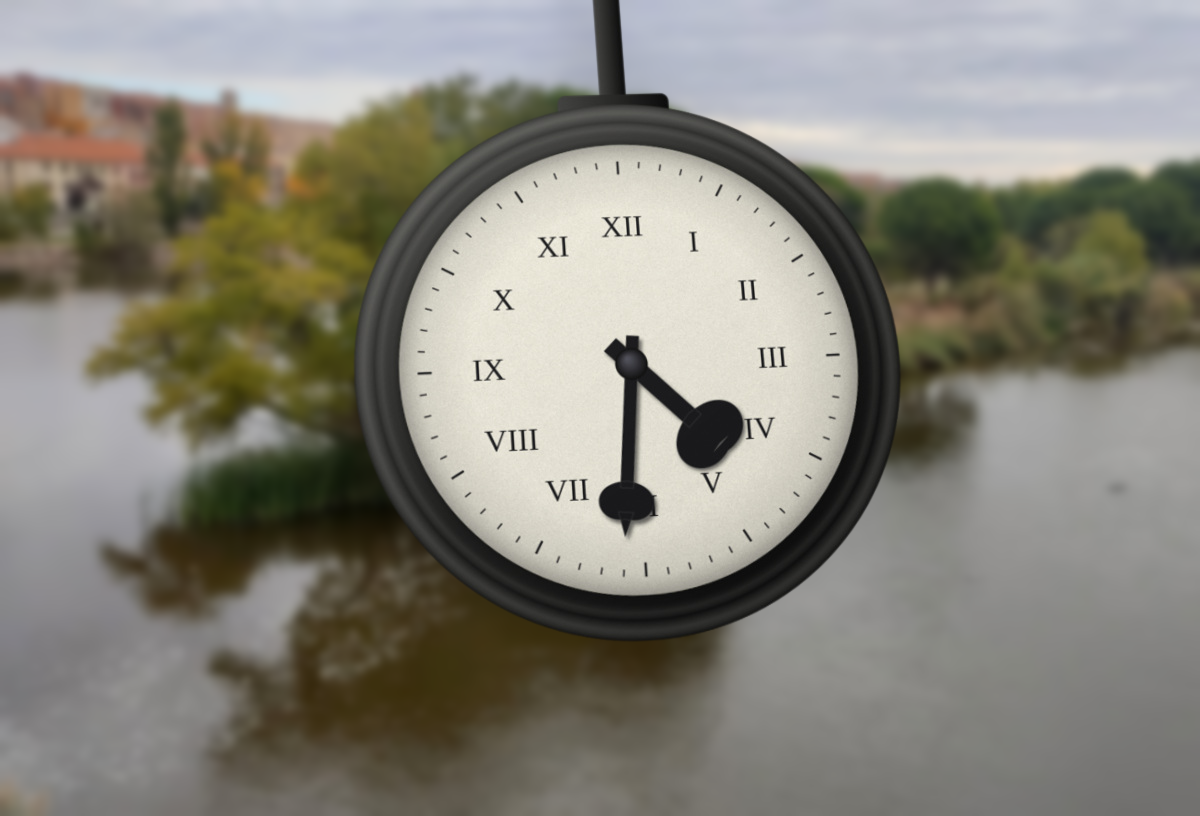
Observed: 4h31
